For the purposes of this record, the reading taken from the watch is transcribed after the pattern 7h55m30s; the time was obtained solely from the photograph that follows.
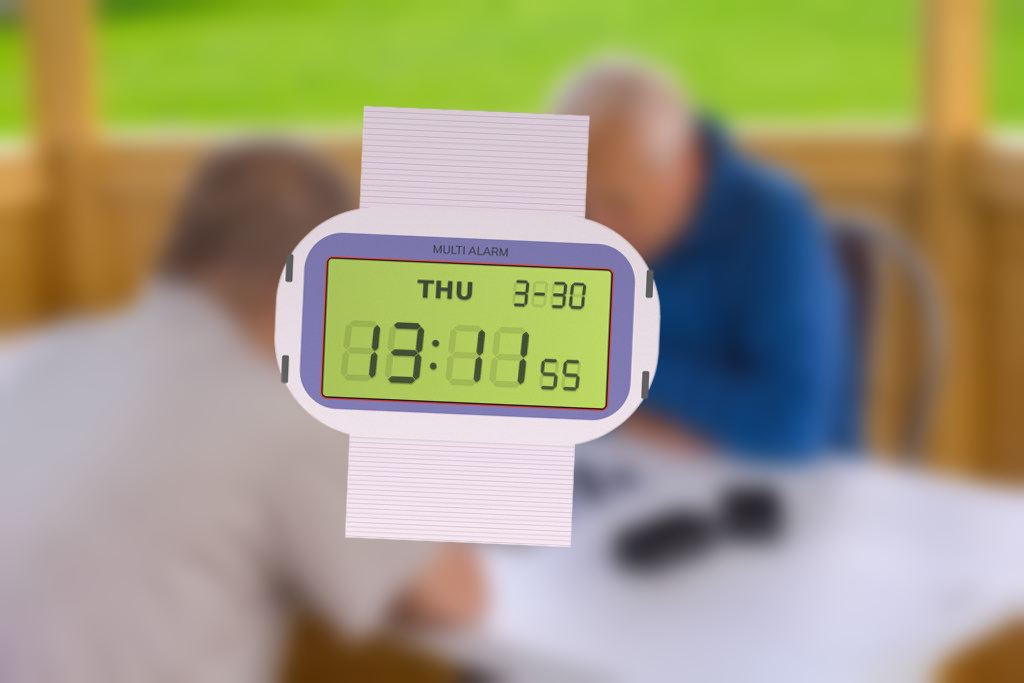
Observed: 13h11m55s
